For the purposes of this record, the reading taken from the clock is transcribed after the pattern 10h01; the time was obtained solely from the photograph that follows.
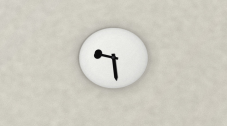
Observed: 9h29
